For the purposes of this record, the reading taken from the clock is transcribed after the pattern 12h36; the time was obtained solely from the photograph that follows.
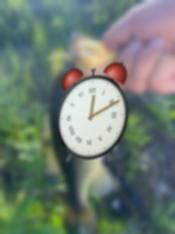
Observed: 12h11
